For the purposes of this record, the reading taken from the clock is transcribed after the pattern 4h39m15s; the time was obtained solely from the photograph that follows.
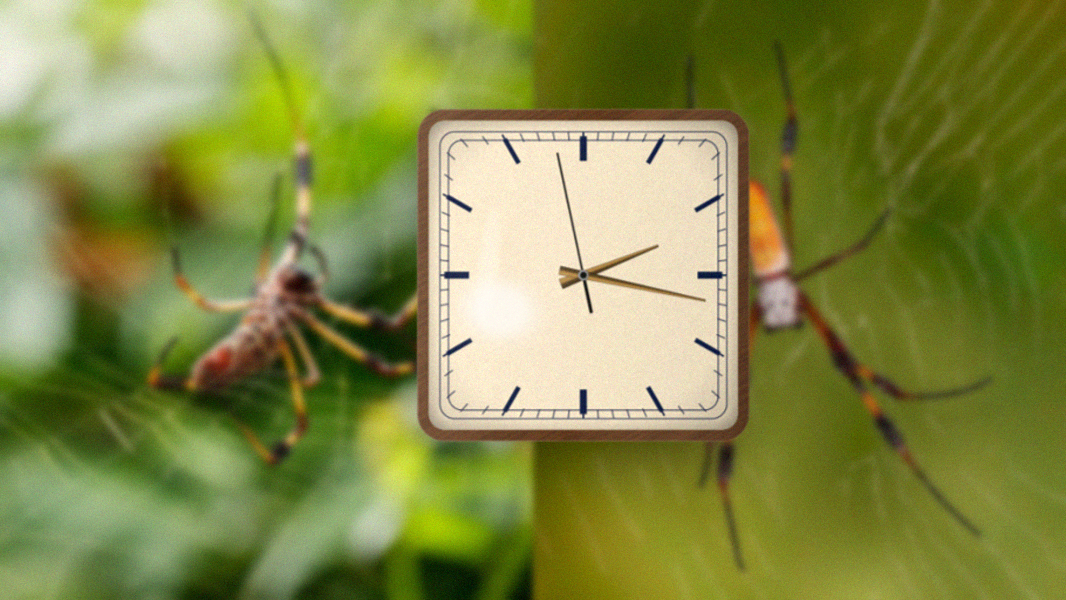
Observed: 2h16m58s
